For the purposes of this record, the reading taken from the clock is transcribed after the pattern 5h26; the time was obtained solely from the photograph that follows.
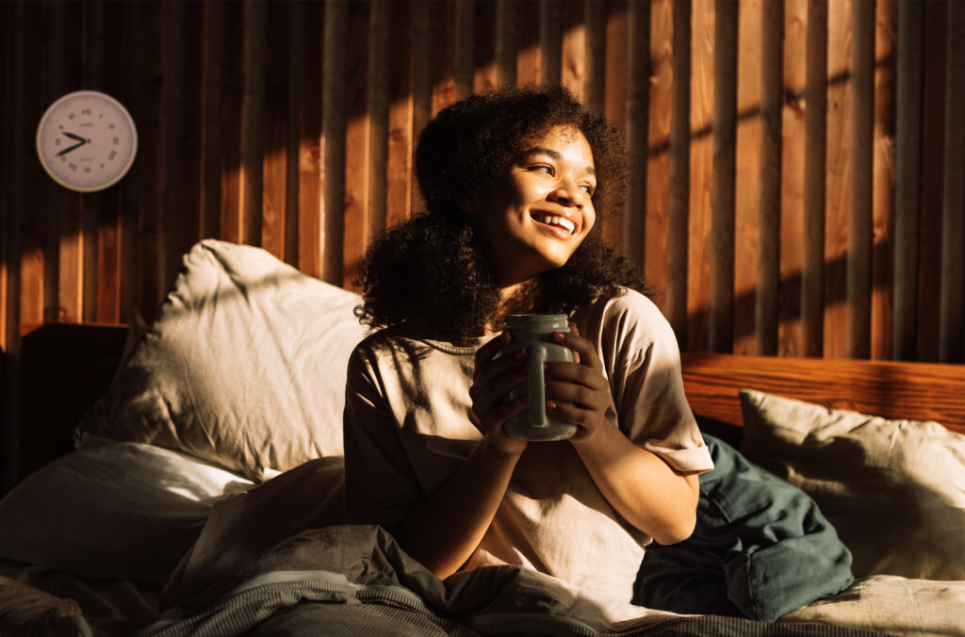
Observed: 9h41
